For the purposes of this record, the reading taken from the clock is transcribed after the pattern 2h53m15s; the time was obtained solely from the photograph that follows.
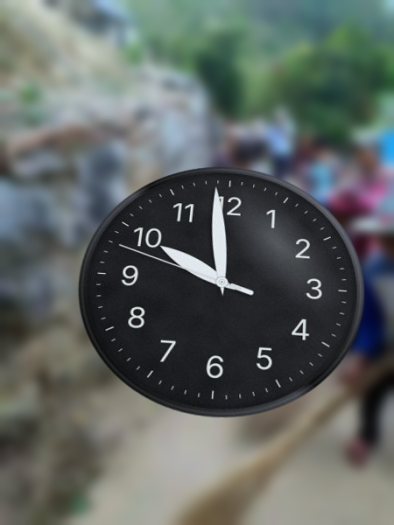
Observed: 9h58m48s
